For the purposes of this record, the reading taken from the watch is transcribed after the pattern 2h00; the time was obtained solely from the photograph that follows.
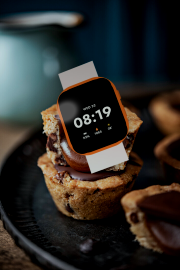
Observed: 8h19
